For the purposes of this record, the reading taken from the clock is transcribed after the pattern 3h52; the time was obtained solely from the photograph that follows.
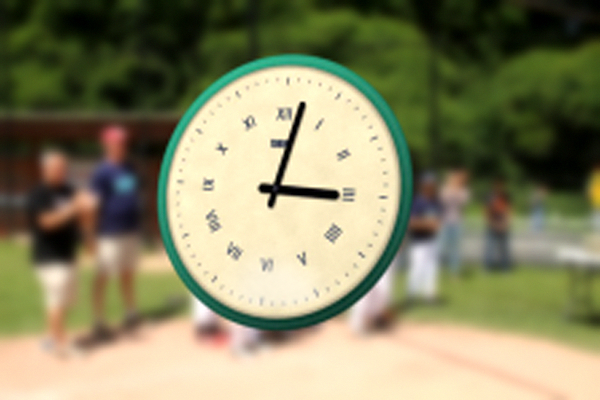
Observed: 3h02
